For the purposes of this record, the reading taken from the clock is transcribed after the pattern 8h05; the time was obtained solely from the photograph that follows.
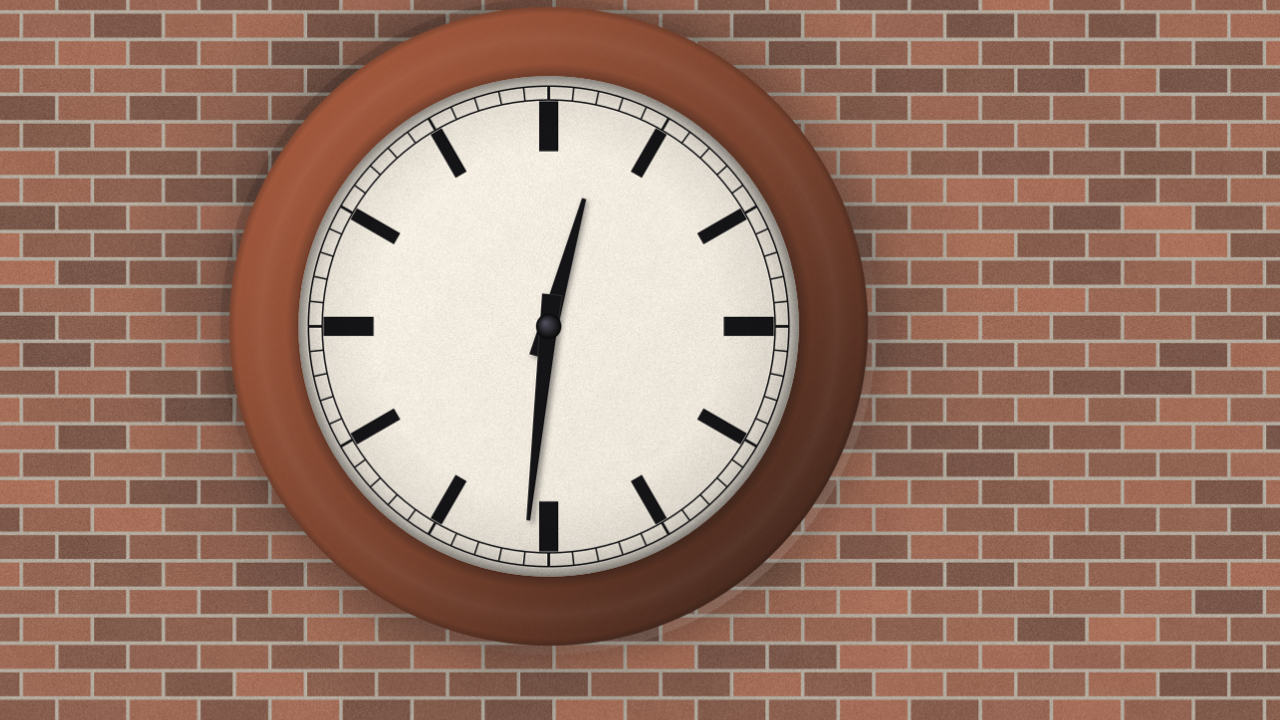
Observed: 12h31
